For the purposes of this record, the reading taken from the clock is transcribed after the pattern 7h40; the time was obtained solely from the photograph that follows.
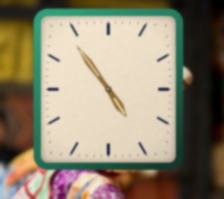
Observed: 4h54
